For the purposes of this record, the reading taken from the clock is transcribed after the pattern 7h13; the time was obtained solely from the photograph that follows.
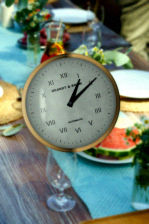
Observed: 1h10
